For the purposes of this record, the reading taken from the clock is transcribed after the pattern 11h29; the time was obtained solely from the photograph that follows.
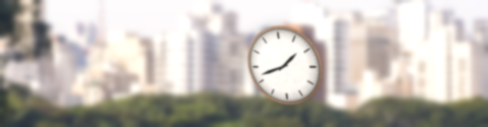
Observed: 1h42
